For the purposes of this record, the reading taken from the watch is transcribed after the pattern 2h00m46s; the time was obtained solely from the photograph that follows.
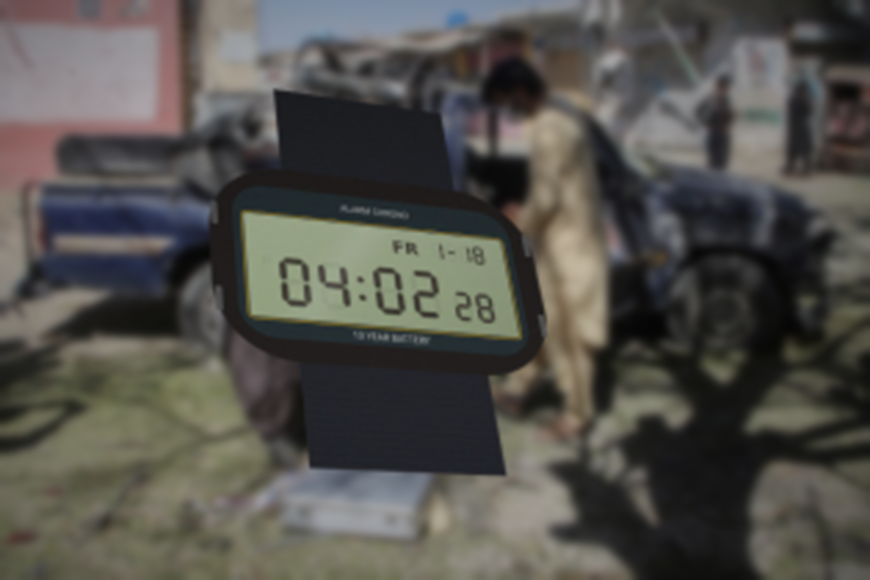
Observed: 4h02m28s
